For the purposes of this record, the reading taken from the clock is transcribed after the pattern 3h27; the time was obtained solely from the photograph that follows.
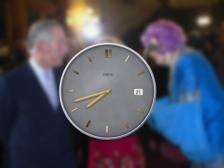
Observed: 7h42
